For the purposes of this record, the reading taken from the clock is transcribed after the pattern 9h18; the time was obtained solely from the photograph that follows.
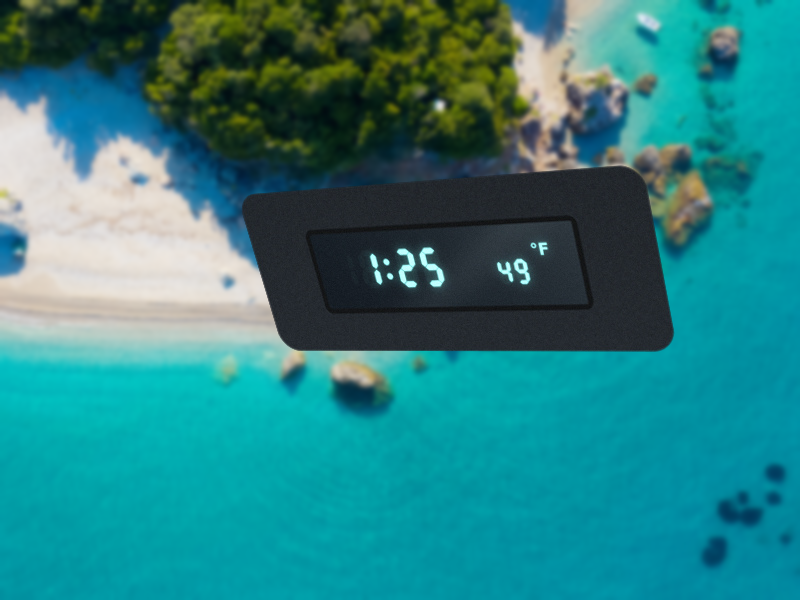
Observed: 1h25
